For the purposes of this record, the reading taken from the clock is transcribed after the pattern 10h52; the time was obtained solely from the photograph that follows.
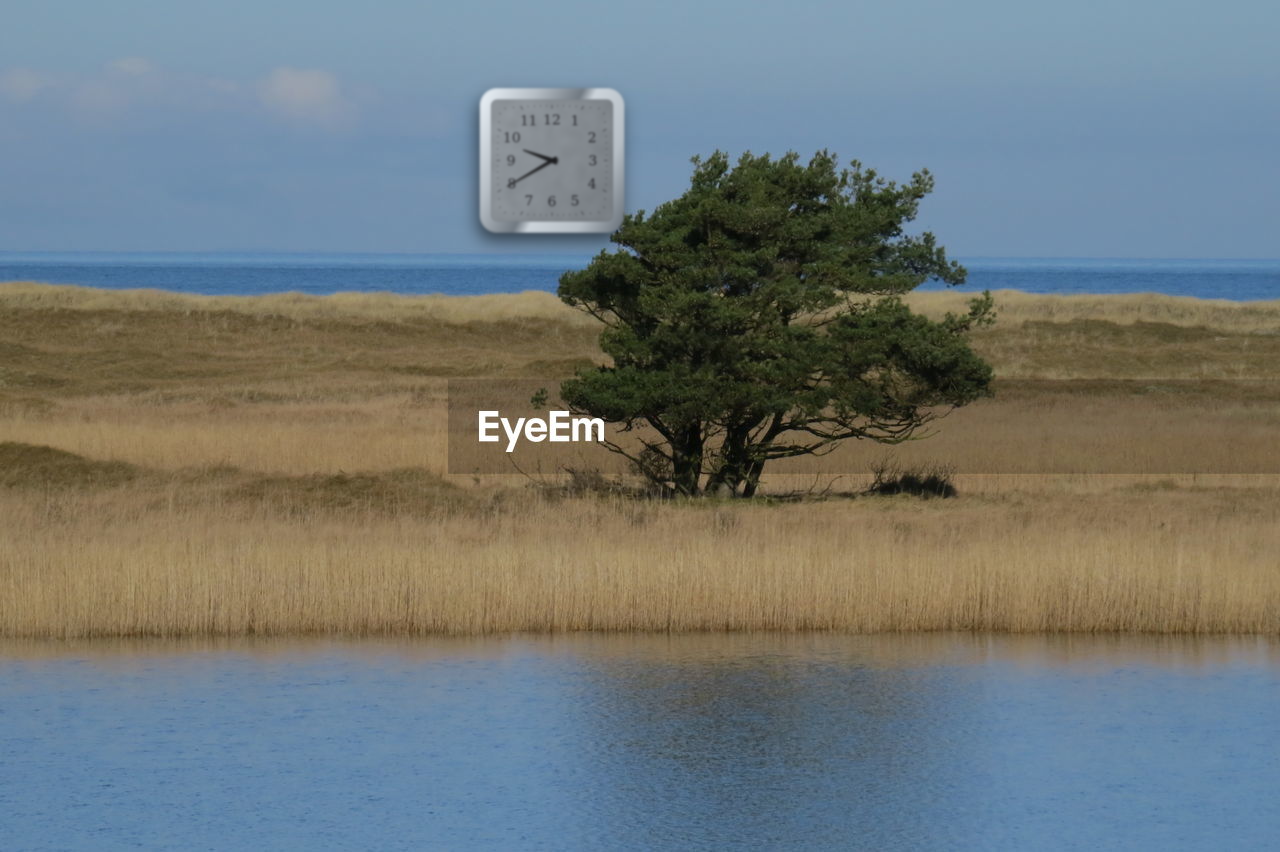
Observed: 9h40
